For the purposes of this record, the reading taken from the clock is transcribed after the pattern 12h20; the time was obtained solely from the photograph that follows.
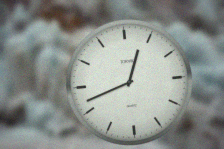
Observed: 12h42
